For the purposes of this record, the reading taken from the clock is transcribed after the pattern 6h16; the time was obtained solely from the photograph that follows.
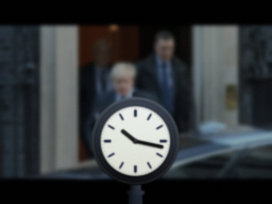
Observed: 10h17
